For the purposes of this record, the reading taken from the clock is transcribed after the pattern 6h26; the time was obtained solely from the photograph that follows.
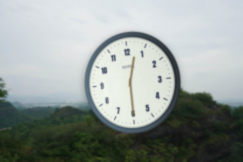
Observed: 12h30
